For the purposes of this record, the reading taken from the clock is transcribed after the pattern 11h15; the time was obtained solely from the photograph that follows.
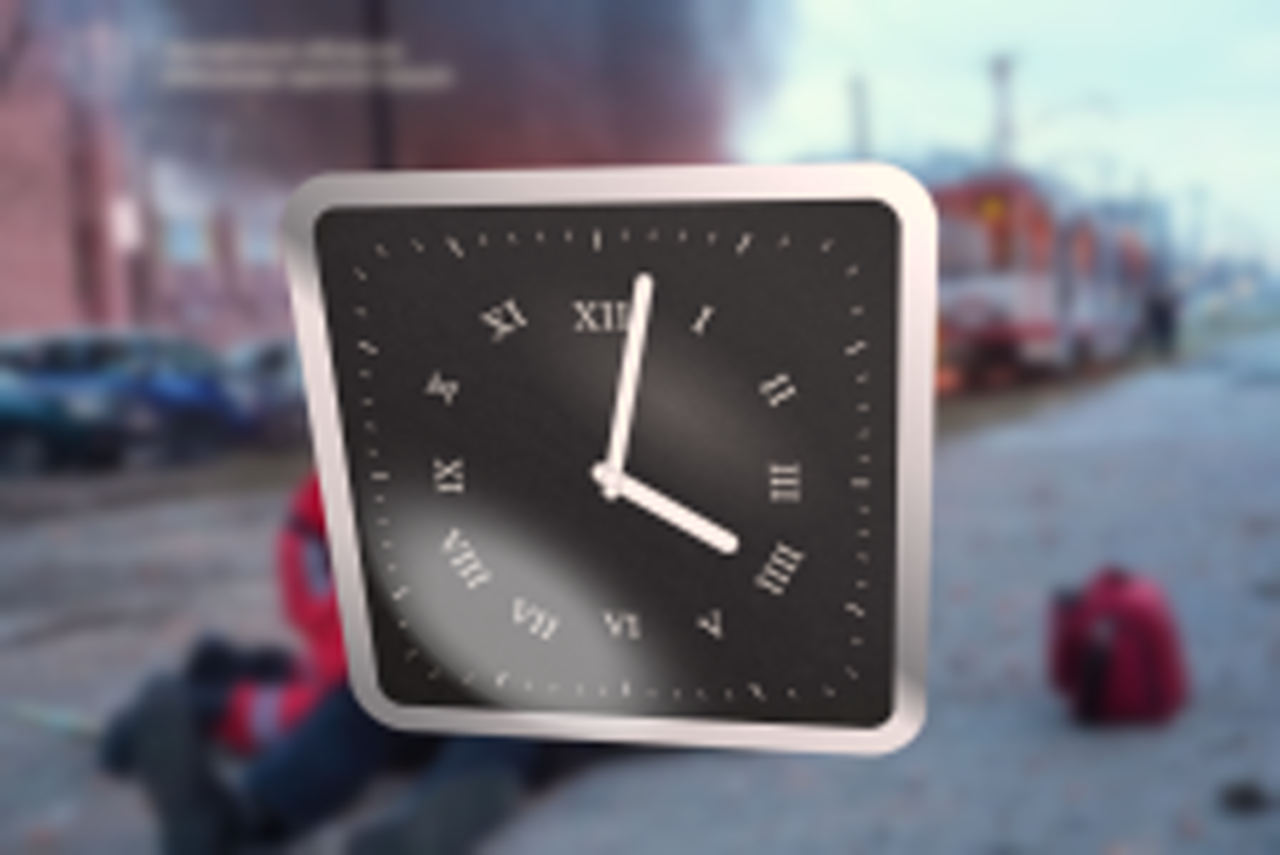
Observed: 4h02
